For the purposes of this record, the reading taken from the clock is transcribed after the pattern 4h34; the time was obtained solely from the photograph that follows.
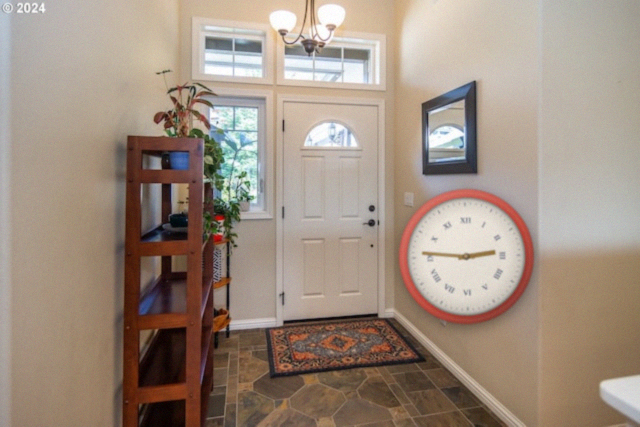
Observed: 2h46
